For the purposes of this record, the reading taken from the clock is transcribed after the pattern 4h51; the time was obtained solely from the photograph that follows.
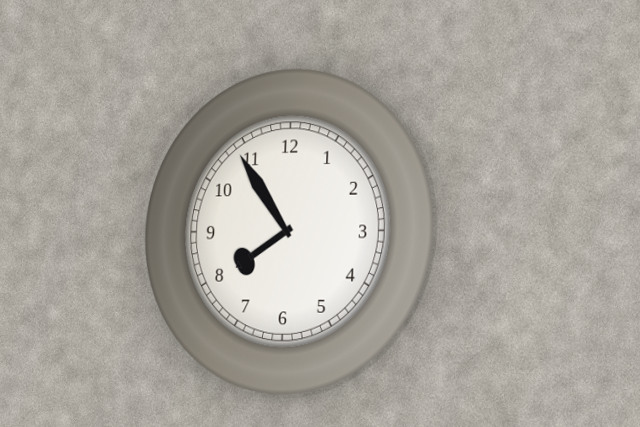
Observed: 7h54
